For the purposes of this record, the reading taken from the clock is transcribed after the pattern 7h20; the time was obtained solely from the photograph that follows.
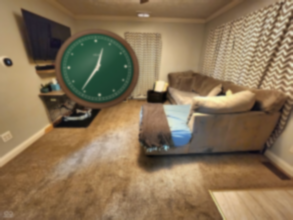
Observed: 12h36
